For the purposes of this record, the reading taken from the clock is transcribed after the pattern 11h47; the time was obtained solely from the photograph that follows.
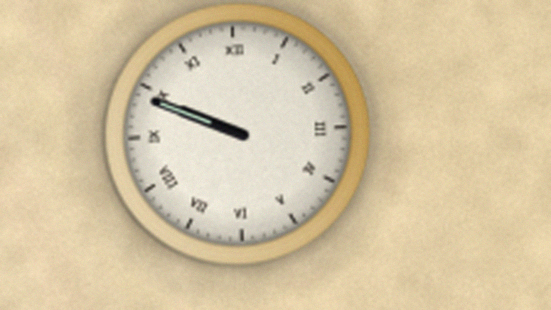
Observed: 9h49
